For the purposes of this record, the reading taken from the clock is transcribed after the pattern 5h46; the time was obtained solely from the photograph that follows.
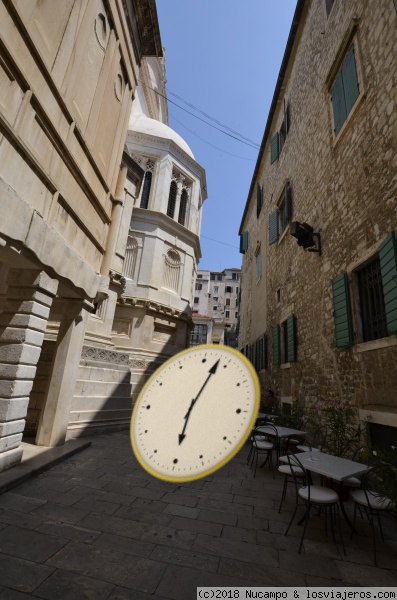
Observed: 6h03
